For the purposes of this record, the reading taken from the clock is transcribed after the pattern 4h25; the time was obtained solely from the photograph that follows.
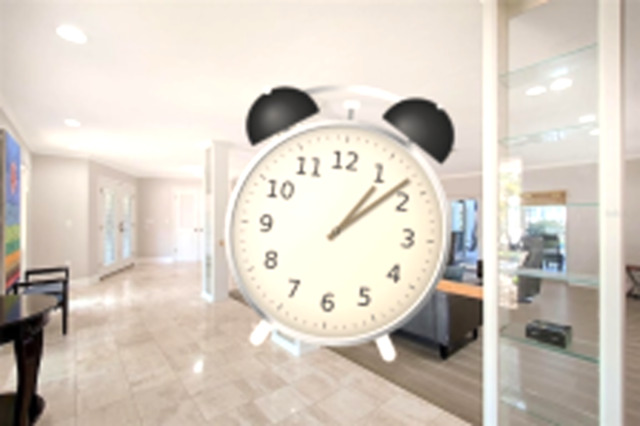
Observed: 1h08
